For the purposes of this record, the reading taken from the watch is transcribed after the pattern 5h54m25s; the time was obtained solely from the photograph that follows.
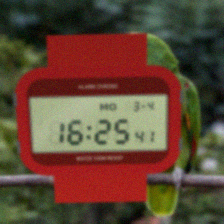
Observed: 16h25m41s
